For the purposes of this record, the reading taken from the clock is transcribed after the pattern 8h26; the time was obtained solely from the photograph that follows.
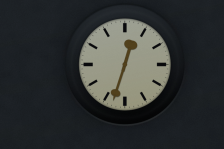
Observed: 12h33
